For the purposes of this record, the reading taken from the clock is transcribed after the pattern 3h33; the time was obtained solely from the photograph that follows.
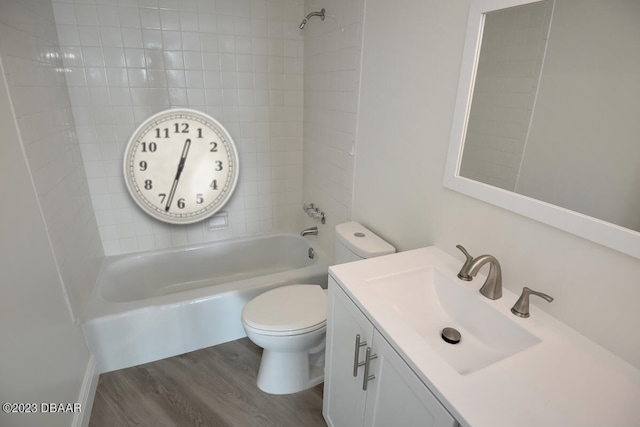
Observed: 12h33
